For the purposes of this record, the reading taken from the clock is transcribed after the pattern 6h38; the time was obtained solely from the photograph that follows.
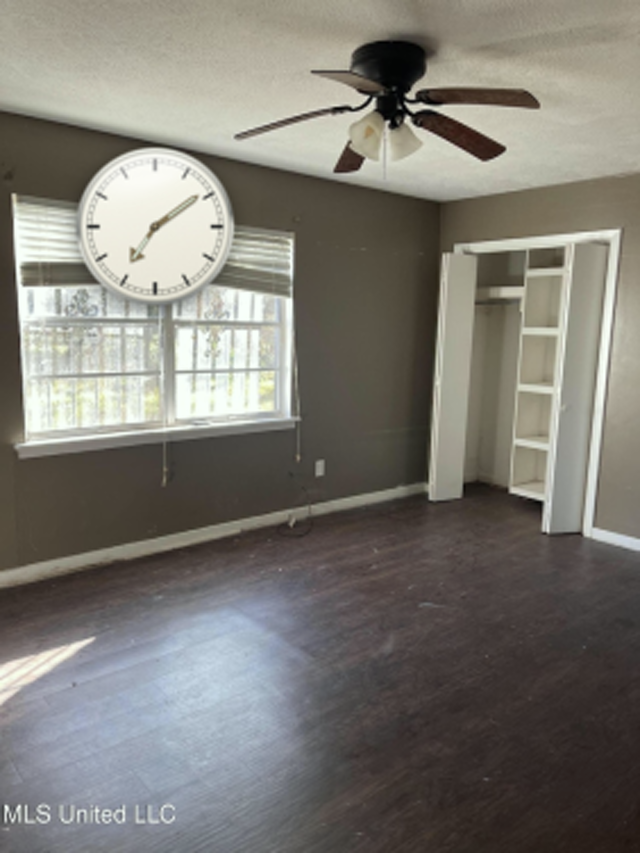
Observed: 7h09
